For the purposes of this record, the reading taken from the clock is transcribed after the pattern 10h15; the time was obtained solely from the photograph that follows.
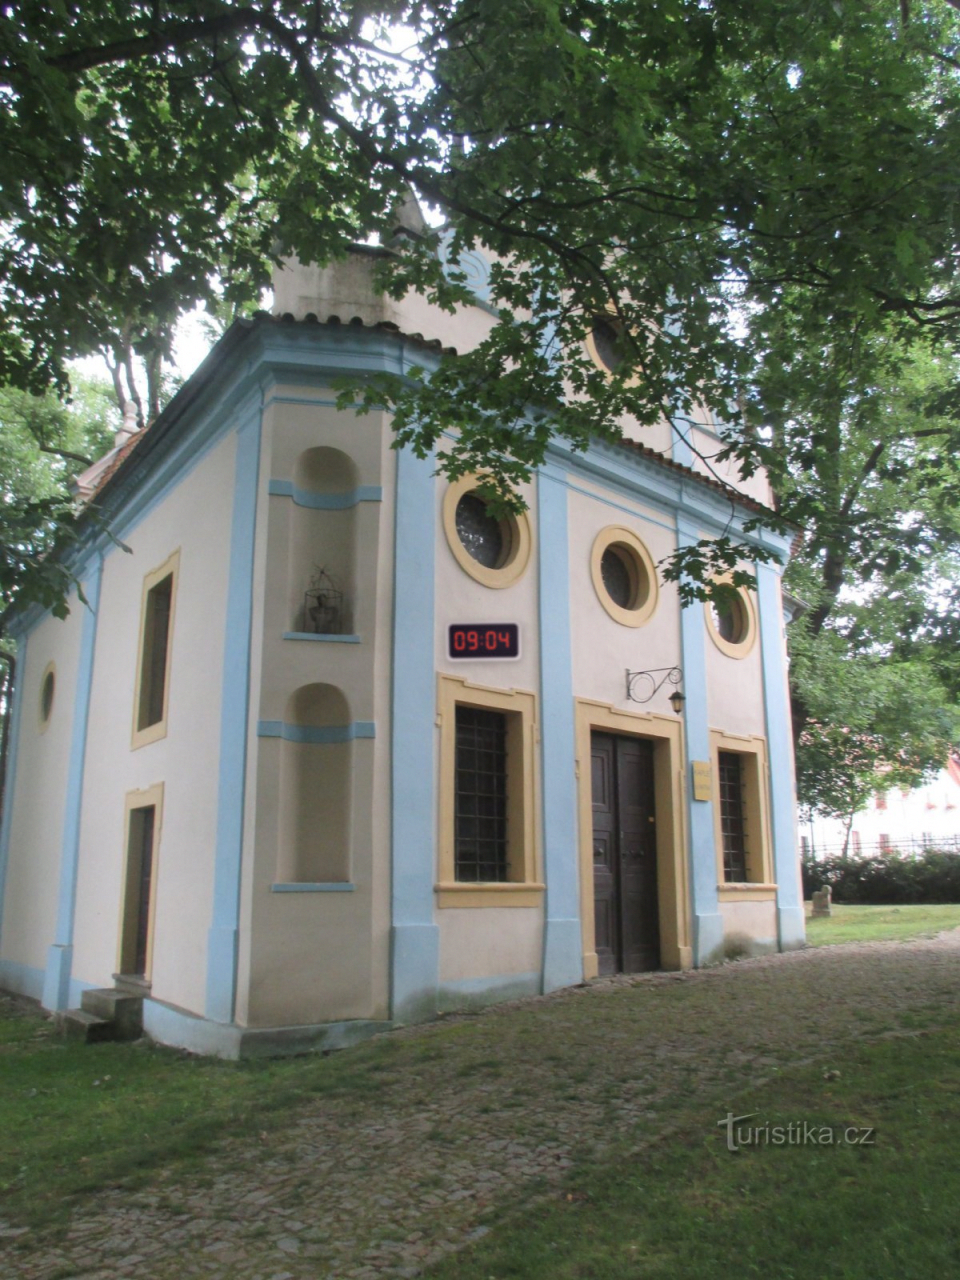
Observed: 9h04
